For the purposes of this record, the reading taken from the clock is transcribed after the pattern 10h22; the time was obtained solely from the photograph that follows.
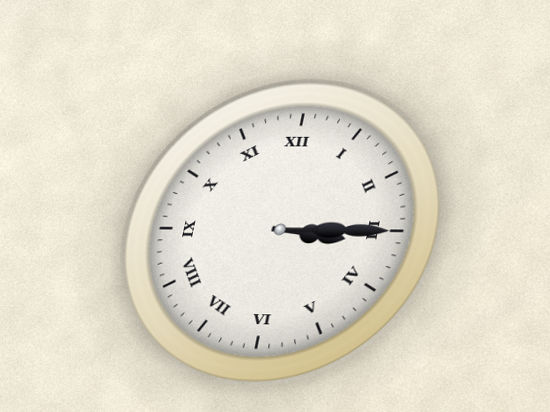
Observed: 3h15
